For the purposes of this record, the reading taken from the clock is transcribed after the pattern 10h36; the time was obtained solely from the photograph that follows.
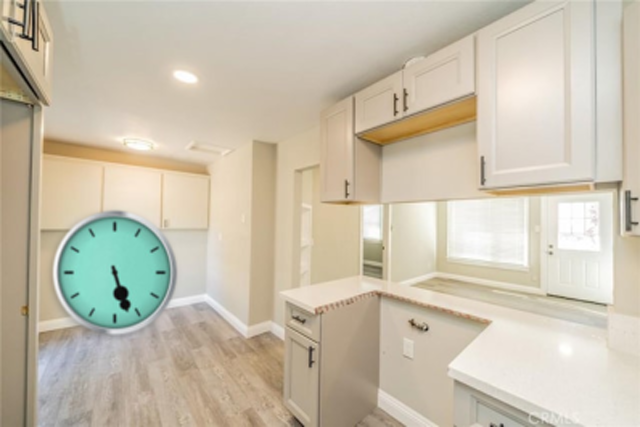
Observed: 5h27
